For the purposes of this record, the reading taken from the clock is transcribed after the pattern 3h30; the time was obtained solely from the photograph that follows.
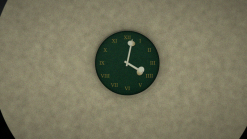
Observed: 4h02
